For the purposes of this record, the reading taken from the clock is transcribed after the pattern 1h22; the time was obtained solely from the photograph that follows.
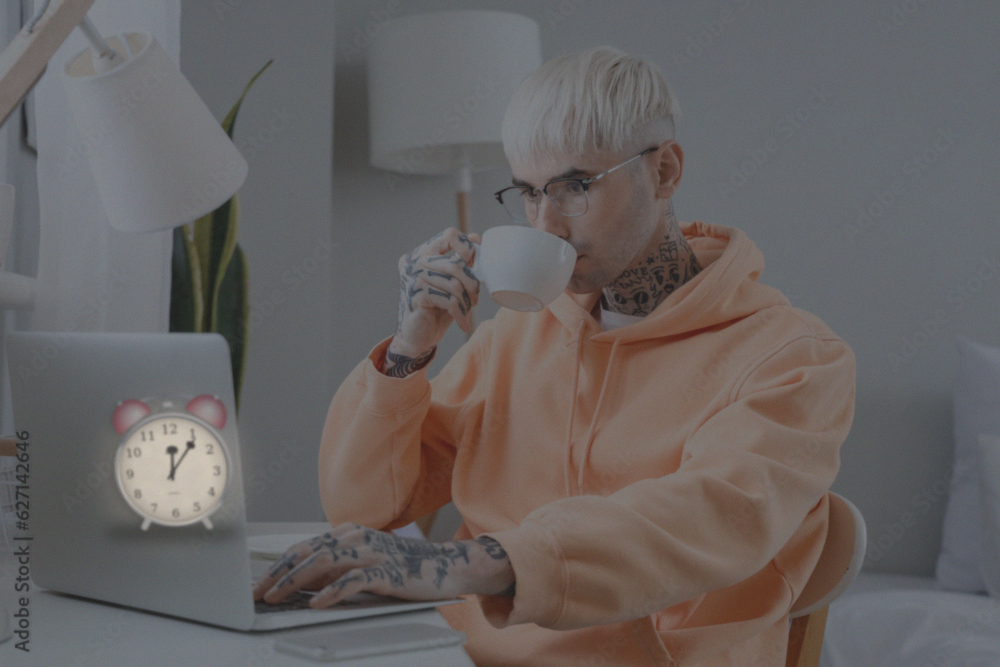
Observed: 12h06
